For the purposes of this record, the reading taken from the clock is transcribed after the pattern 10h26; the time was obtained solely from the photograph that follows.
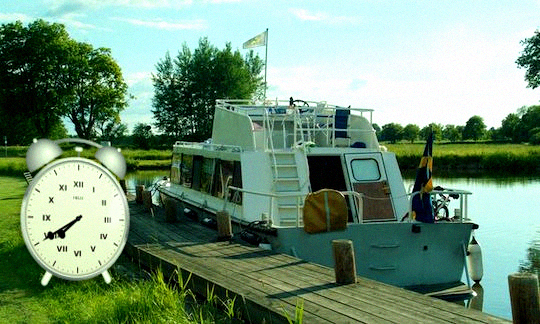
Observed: 7h40
